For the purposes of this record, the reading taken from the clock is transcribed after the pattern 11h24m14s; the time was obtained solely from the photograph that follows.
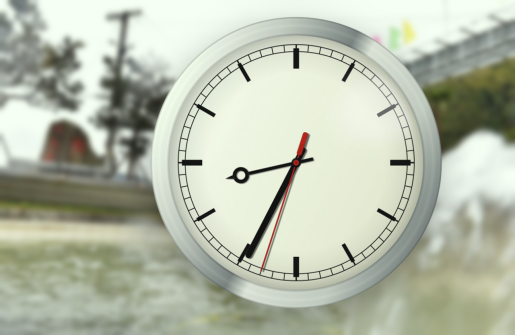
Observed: 8h34m33s
